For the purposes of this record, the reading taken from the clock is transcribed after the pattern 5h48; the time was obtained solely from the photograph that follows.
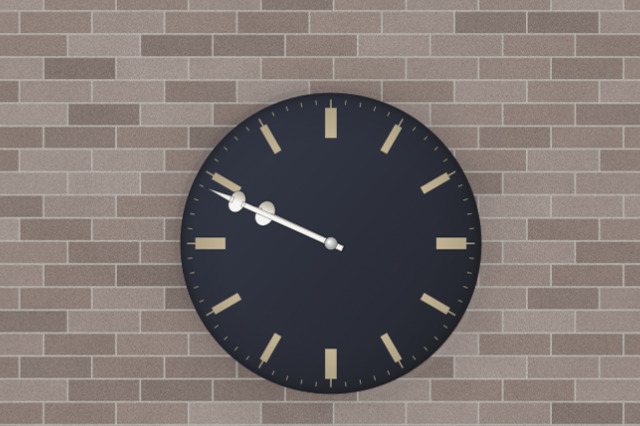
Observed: 9h49
